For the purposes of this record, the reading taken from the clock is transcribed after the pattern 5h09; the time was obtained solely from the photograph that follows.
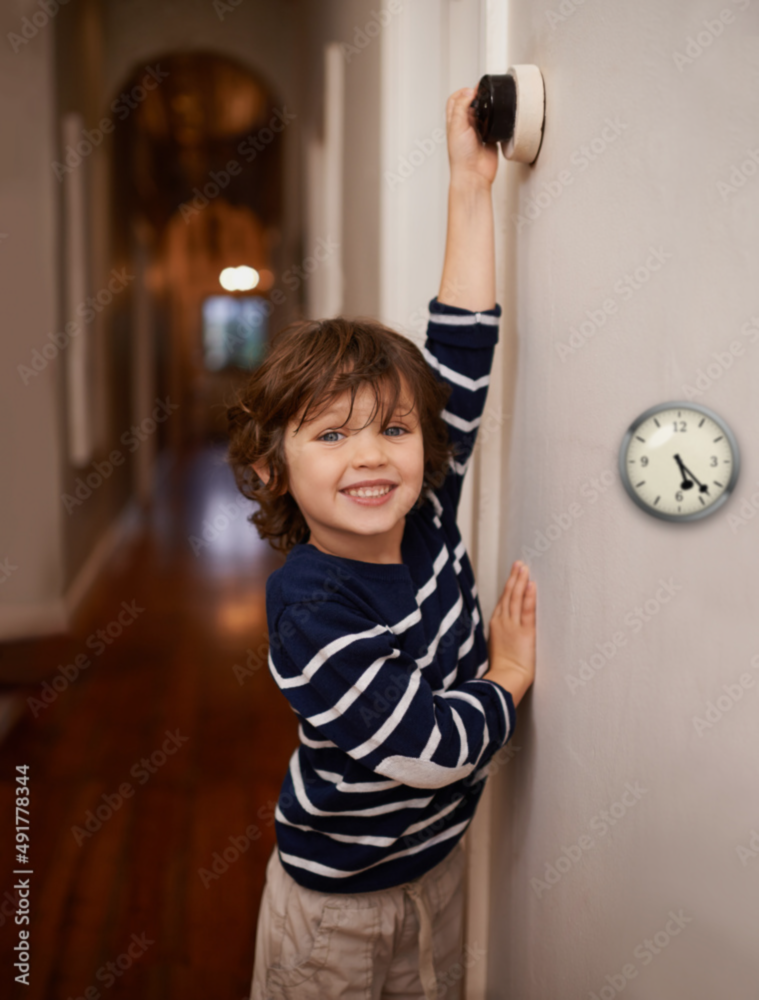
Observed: 5h23
